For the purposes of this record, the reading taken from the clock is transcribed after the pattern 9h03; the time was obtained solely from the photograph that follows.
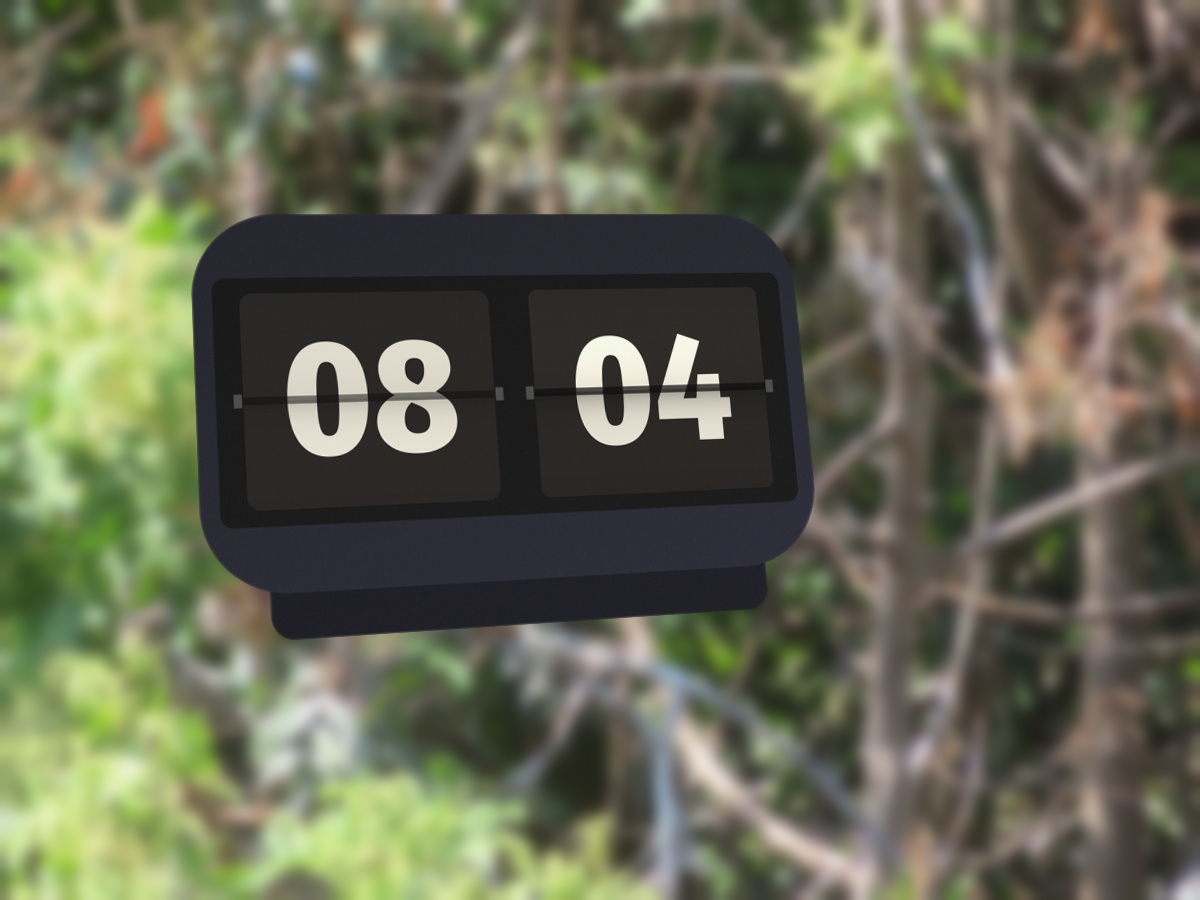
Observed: 8h04
